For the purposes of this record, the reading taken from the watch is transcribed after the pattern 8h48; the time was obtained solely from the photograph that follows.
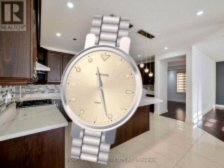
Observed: 11h26
